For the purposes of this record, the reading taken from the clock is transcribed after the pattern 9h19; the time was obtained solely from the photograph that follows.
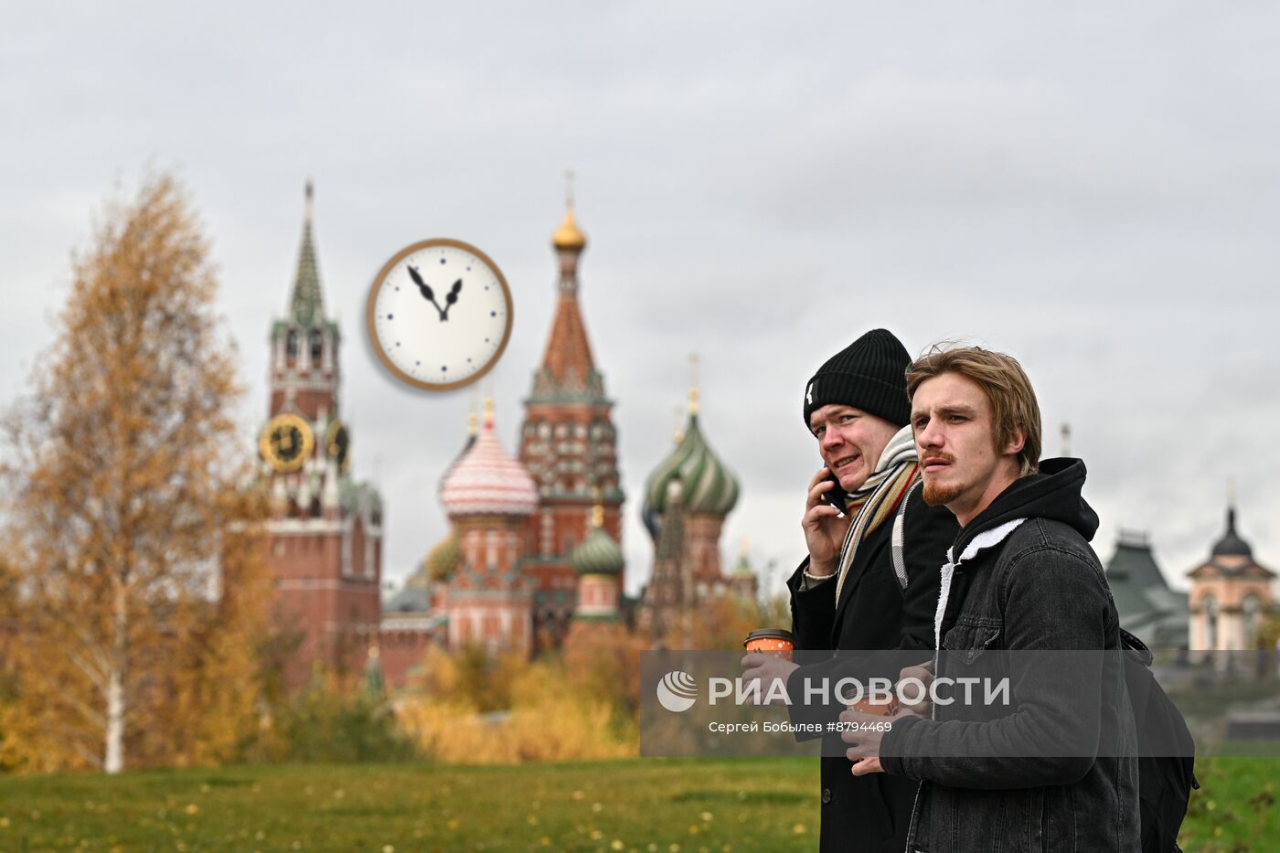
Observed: 12h54
